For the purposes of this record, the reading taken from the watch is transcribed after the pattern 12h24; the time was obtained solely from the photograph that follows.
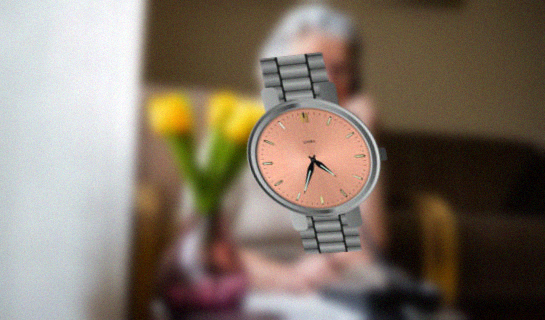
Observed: 4h34
